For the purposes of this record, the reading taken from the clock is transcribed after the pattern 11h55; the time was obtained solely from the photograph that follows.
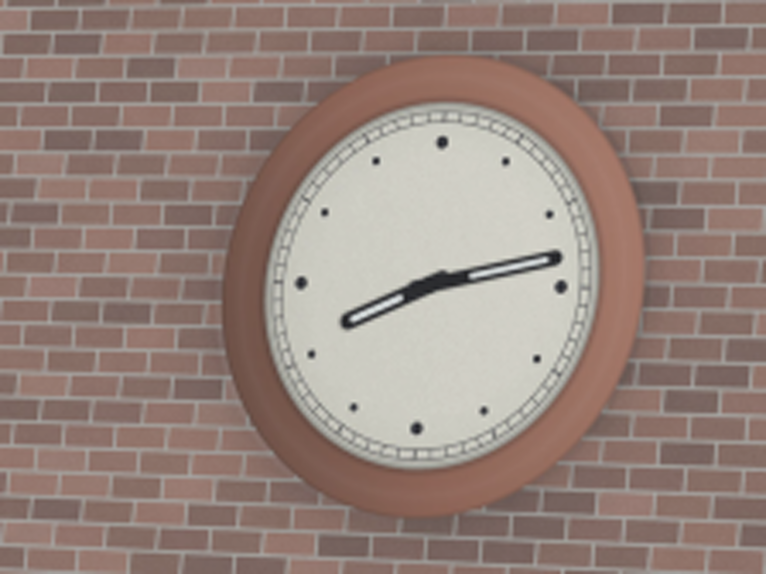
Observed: 8h13
